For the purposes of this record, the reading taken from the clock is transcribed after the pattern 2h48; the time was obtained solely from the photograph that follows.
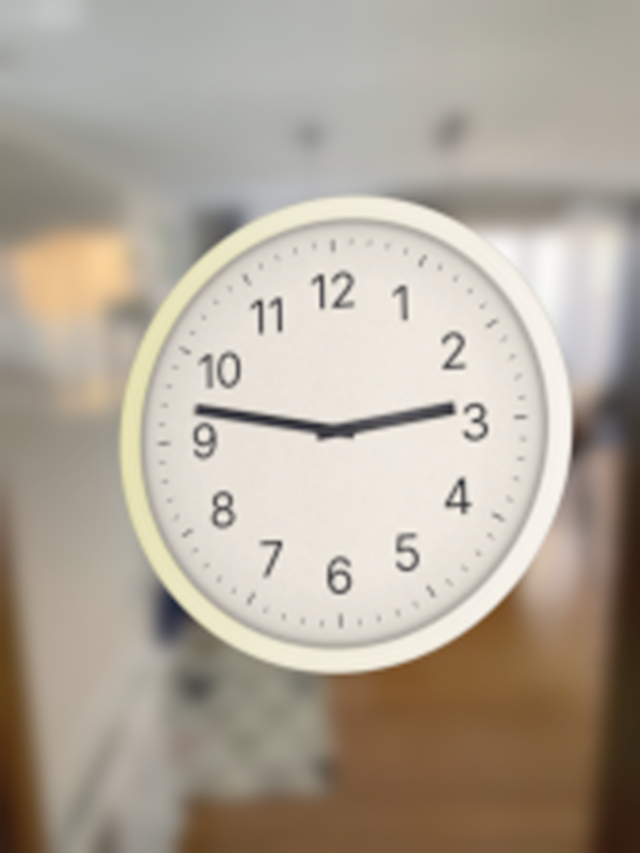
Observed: 2h47
